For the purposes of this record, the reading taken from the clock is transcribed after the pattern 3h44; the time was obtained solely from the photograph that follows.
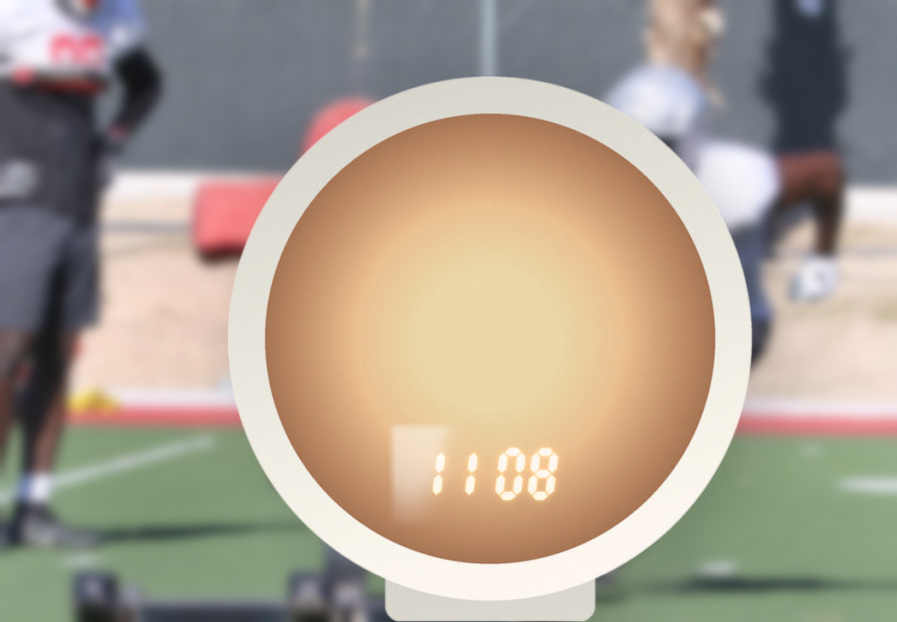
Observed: 11h08
